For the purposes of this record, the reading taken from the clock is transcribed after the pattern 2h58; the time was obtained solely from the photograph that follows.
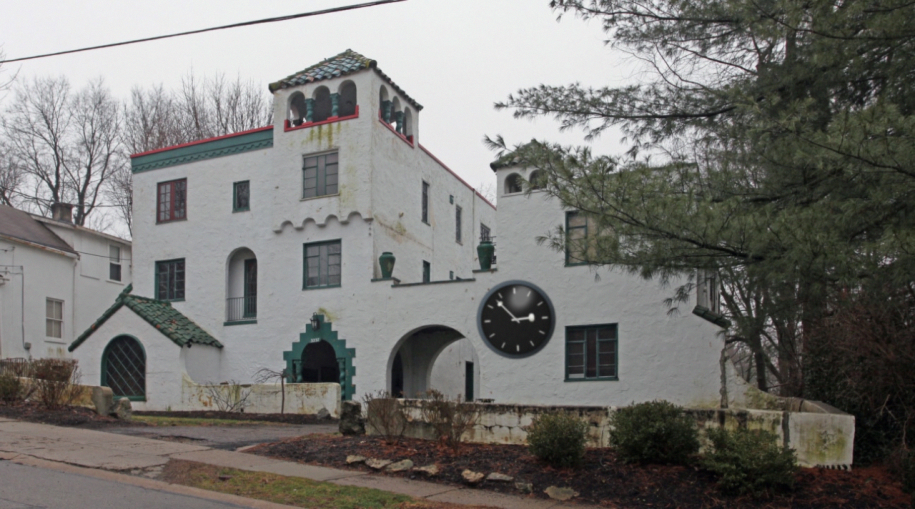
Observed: 2h53
